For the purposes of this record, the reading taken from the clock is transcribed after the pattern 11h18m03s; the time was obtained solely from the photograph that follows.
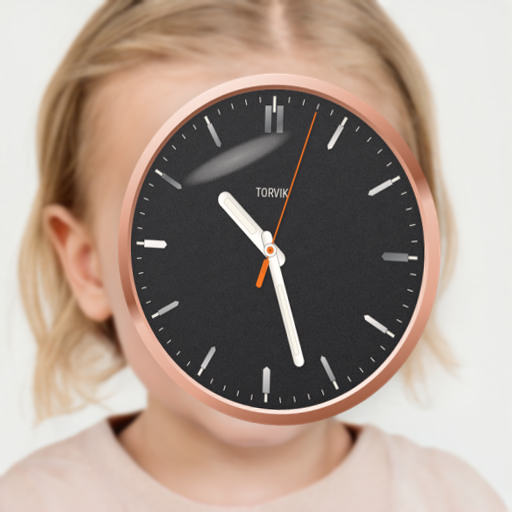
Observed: 10h27m03s
